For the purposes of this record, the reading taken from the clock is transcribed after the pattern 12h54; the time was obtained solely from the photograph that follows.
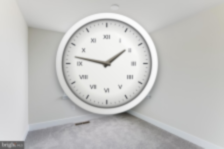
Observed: 1h47
